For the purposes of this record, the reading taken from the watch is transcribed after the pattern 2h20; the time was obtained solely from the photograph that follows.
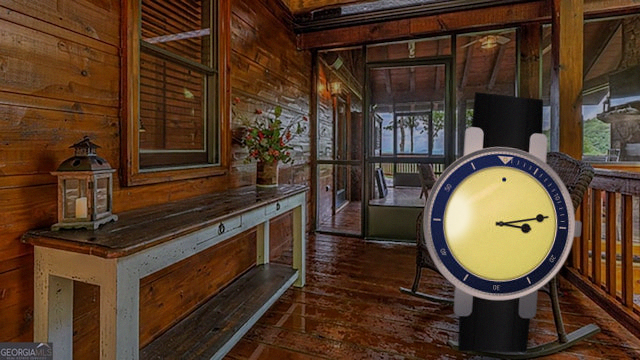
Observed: 3h13
